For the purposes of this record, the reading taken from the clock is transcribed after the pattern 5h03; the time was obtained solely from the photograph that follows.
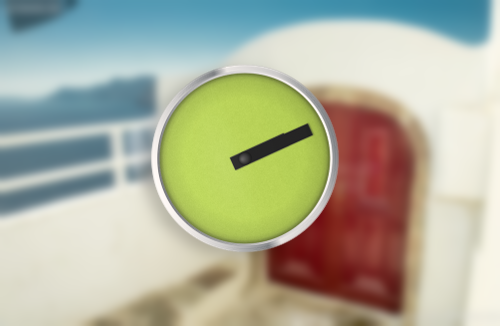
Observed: 2h11
